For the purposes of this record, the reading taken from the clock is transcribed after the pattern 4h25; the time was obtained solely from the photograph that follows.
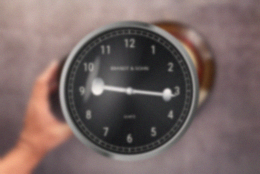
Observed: 9h16
